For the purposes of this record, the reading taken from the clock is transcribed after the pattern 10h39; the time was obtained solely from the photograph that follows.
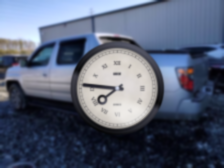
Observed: 7h46
